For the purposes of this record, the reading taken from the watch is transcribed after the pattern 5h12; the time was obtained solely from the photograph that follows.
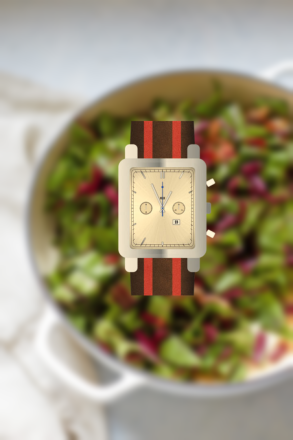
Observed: 12h56
